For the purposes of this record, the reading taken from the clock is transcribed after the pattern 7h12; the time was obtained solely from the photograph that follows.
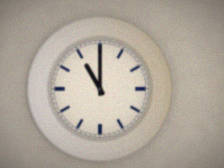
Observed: 11h00
